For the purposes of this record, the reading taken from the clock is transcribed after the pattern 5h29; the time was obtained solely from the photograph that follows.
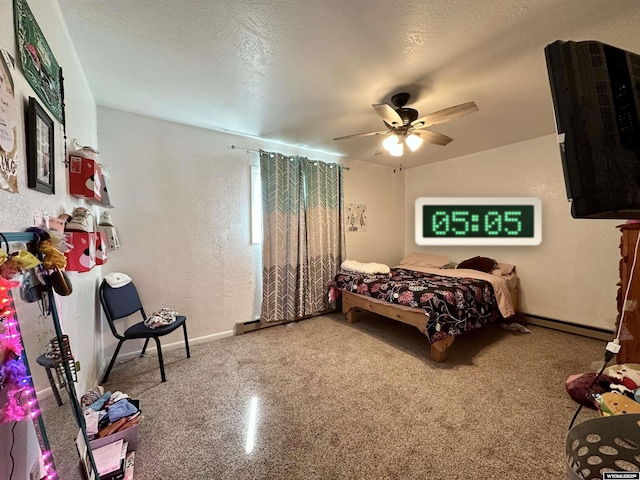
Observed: 5h05
